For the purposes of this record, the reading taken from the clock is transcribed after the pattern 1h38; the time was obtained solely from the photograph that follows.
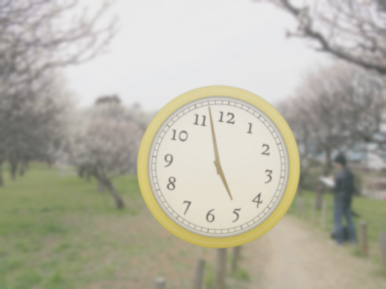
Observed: 4h57
